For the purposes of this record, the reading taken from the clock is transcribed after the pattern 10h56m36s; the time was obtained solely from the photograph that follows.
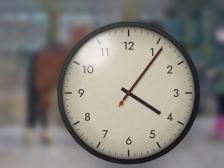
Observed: 4h06m06s
